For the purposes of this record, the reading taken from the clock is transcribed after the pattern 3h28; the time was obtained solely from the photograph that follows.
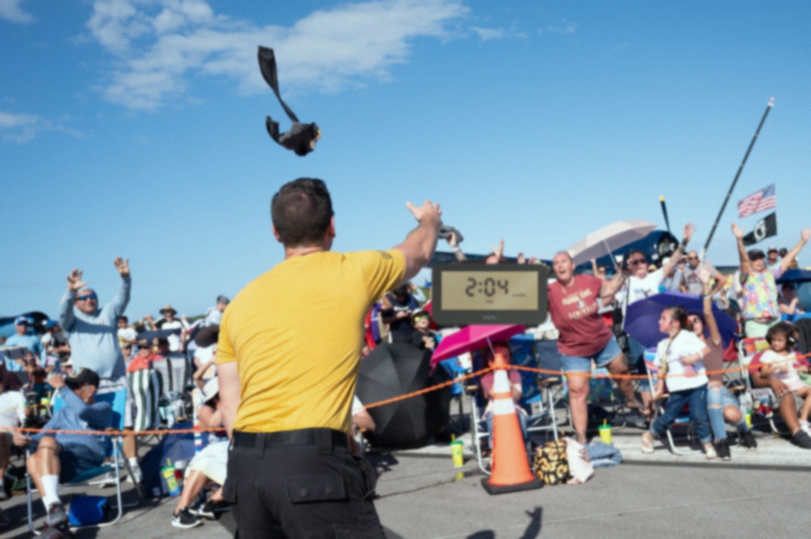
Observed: 2h04
